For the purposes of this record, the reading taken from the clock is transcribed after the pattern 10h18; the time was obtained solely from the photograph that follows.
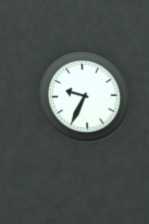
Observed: 9h35
